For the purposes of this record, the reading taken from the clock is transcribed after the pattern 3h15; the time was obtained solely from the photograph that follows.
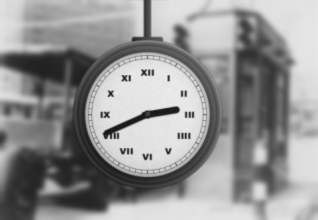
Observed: 2h41
